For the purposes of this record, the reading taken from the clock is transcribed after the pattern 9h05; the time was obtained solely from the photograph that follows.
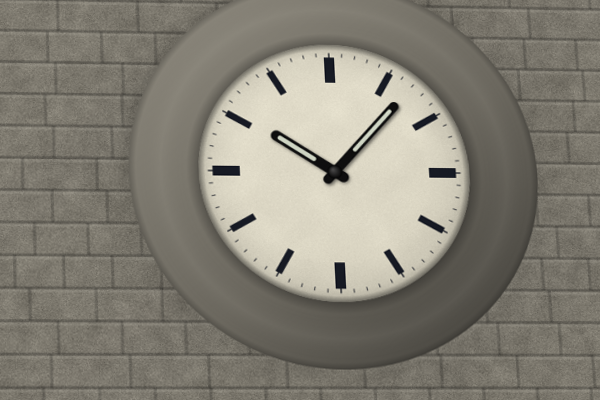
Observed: 10h07
